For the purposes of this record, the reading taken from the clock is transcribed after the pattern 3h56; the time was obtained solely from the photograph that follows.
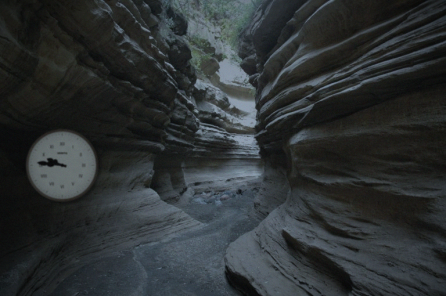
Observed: 9h46
